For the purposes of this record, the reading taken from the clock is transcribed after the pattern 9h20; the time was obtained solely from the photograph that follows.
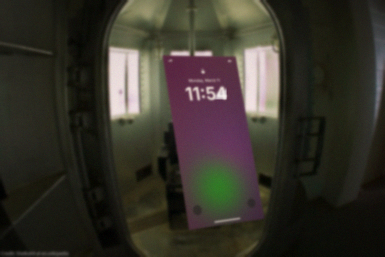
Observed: 11h54
